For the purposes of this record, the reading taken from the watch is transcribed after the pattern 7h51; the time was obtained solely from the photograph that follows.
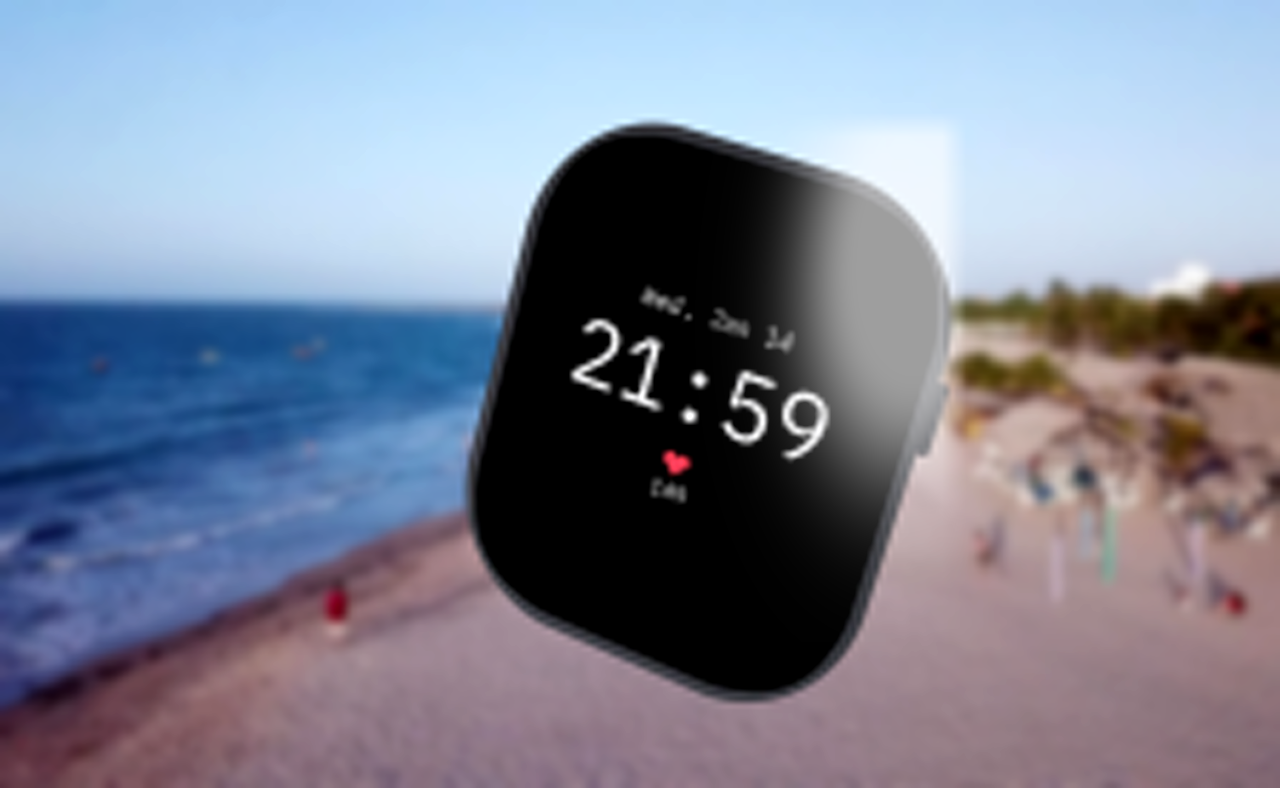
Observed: 21h59
